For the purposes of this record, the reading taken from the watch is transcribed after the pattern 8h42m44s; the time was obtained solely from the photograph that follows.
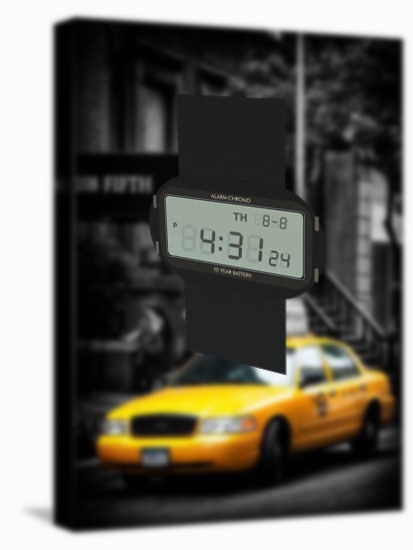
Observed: 4h31m24s
